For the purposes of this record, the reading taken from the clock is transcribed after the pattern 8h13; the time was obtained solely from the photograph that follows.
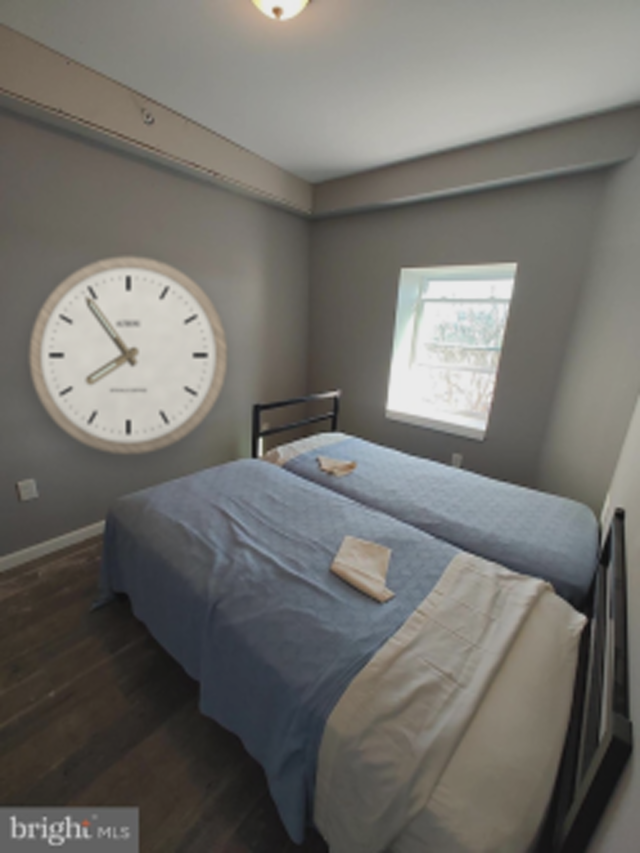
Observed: 7h54
